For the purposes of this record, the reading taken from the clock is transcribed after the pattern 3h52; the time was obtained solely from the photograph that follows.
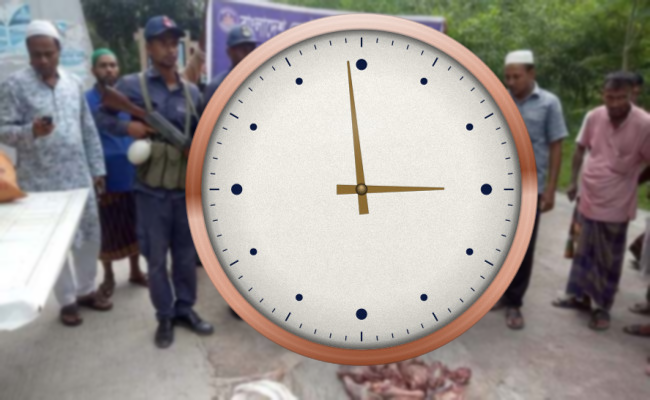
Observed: 2h59
